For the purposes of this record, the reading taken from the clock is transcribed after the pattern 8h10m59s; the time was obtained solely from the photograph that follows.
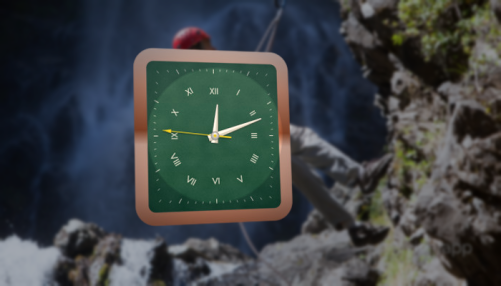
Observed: 12h11m46s
